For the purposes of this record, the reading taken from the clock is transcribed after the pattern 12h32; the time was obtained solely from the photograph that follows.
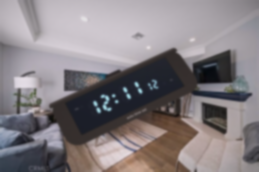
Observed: 12h11
